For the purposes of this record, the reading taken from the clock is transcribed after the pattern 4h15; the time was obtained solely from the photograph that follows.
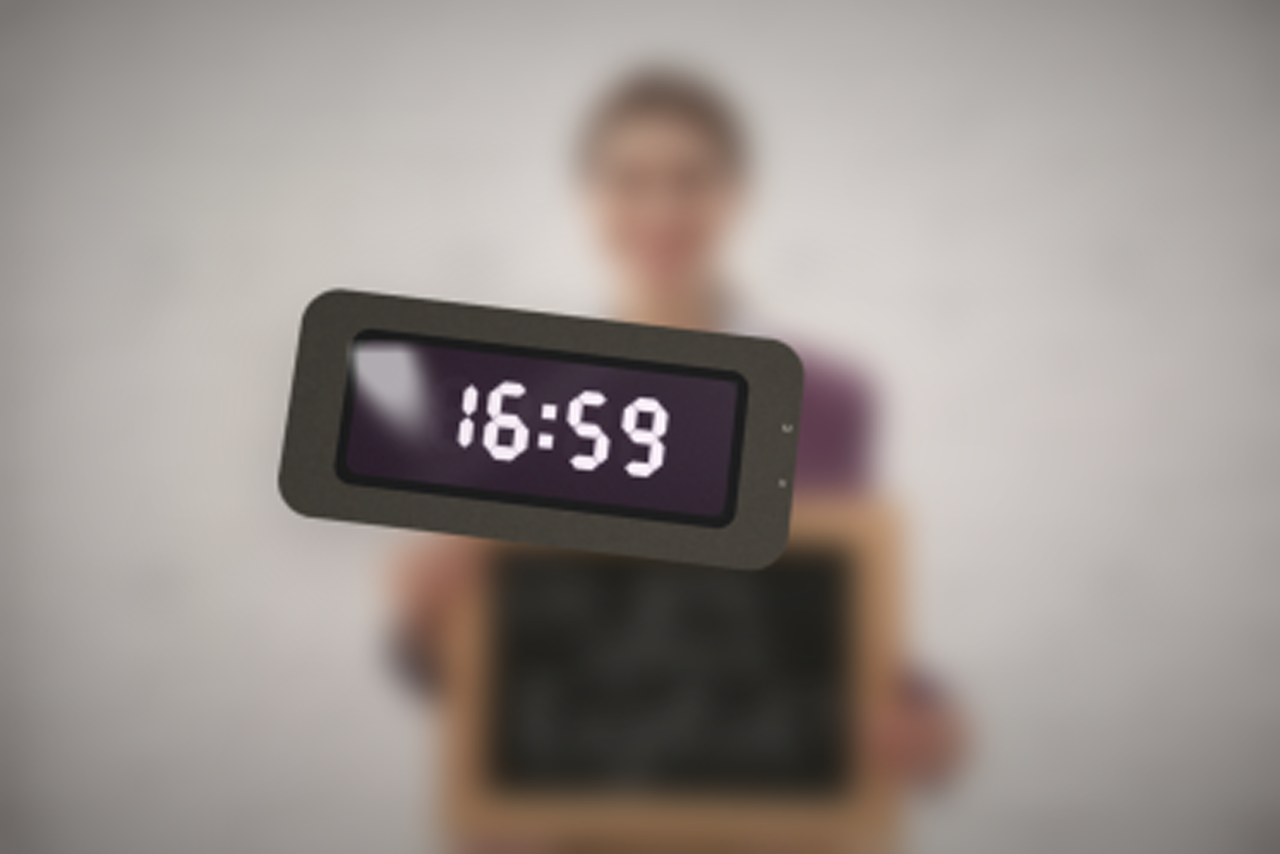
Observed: 16h59
